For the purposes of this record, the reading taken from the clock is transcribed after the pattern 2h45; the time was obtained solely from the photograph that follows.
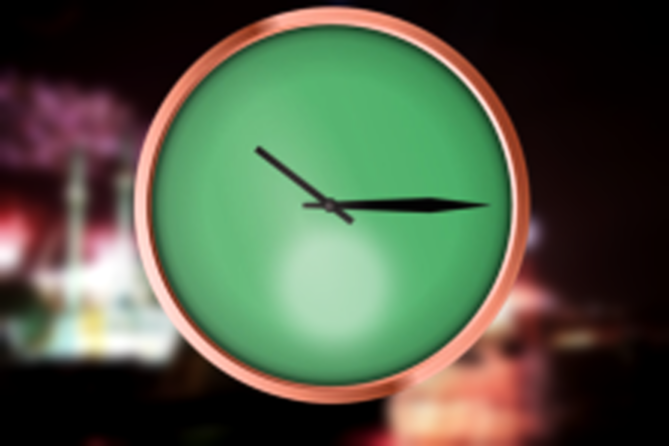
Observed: 10h15
